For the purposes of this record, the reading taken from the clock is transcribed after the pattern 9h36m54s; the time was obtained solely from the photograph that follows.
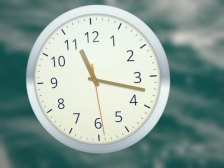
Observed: 11h17m29s
